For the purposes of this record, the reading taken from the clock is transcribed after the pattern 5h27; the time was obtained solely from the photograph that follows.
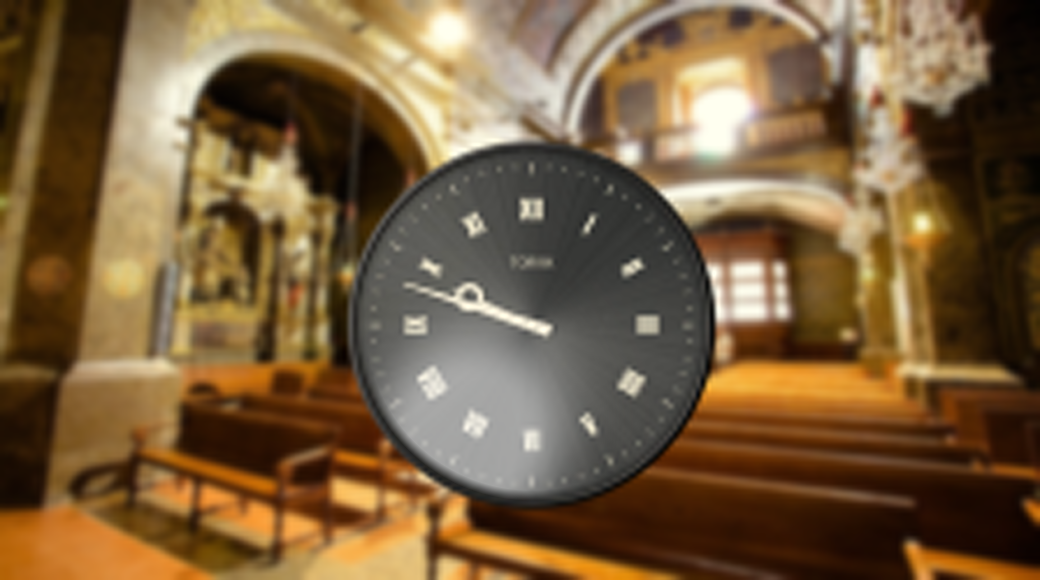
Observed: 9h48
